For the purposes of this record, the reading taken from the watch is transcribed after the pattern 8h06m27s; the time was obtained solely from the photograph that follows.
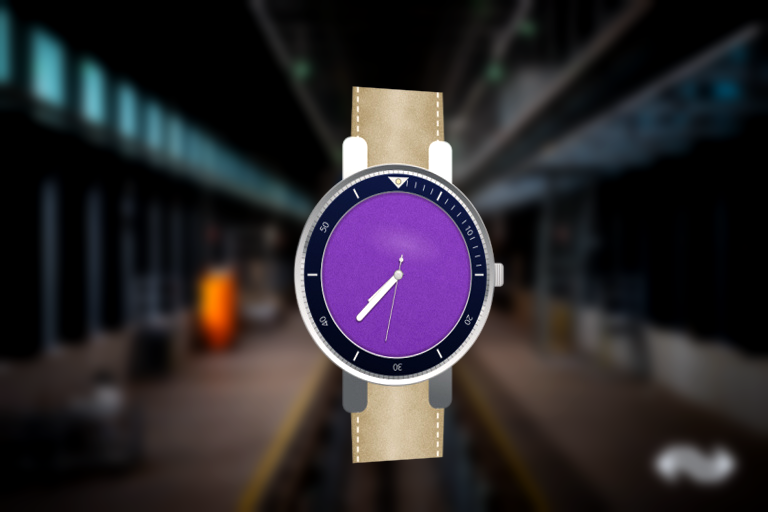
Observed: 7h37m32s
